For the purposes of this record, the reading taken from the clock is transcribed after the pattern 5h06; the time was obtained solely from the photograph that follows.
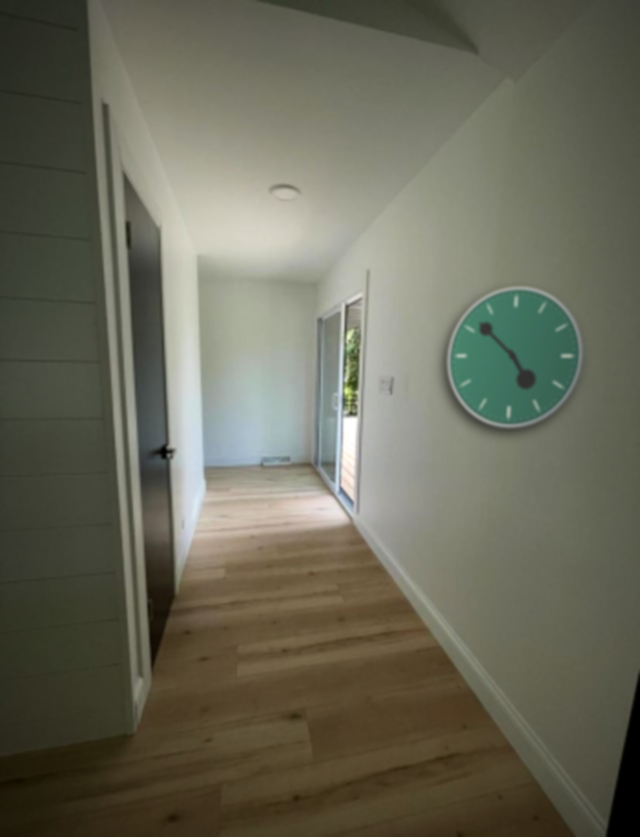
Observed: 4h52
